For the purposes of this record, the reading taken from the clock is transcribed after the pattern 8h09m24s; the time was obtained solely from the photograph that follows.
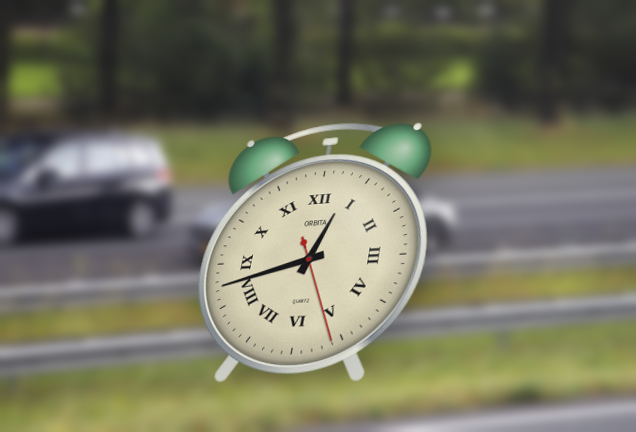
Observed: 12h42m26s
